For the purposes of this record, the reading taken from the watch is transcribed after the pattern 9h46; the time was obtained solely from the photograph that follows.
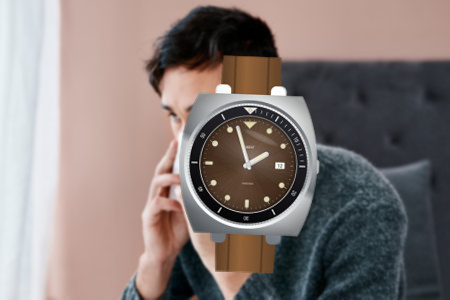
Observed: 1h57
